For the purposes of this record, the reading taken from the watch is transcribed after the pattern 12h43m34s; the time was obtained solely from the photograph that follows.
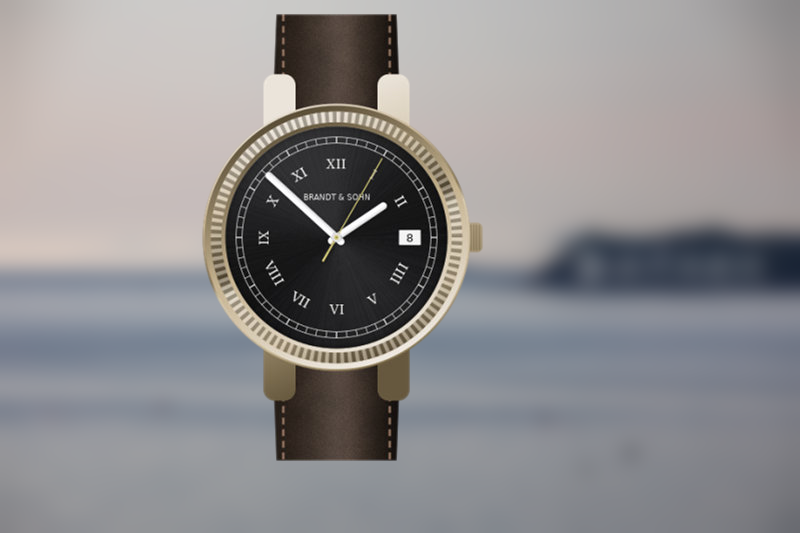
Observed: 1h52m05s
